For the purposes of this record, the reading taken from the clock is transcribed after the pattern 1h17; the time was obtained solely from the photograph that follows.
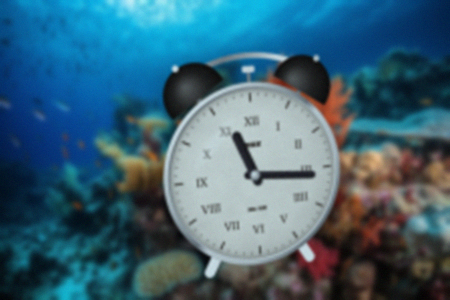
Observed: 11h16
